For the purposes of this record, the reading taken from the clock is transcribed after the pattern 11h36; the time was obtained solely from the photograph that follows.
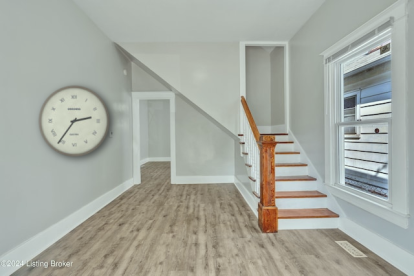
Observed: 2h36
